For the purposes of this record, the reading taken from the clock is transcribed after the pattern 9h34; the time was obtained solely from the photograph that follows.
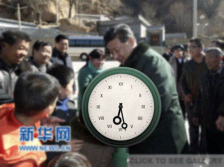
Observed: 6h28
